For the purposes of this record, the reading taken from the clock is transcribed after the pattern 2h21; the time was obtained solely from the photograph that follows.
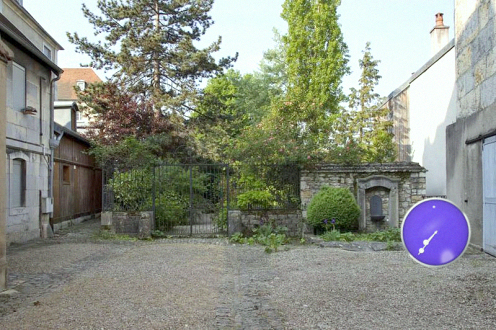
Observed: 7h37
